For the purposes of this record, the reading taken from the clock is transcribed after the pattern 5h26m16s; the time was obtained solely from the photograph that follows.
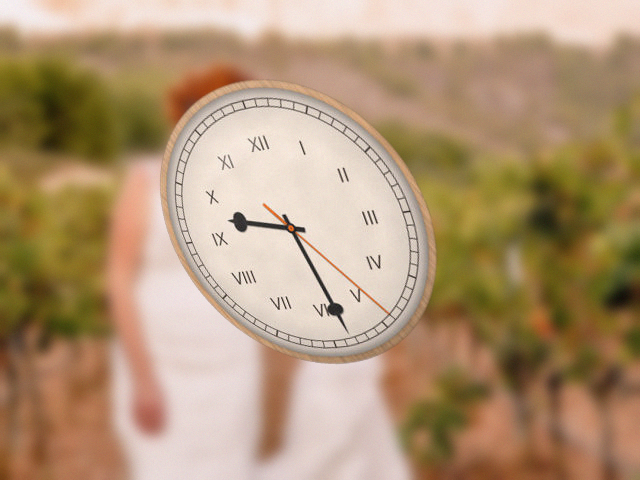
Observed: 9h28m24s
